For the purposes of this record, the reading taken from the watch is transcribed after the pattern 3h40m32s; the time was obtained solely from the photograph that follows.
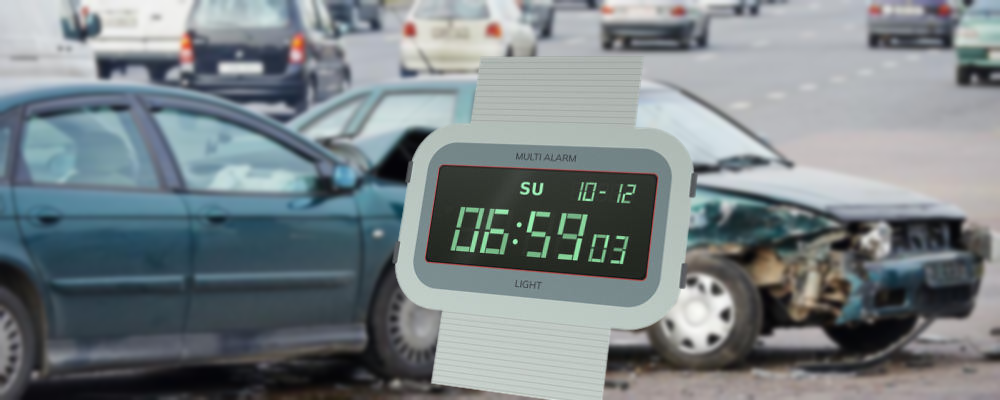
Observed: 6h59m03s
